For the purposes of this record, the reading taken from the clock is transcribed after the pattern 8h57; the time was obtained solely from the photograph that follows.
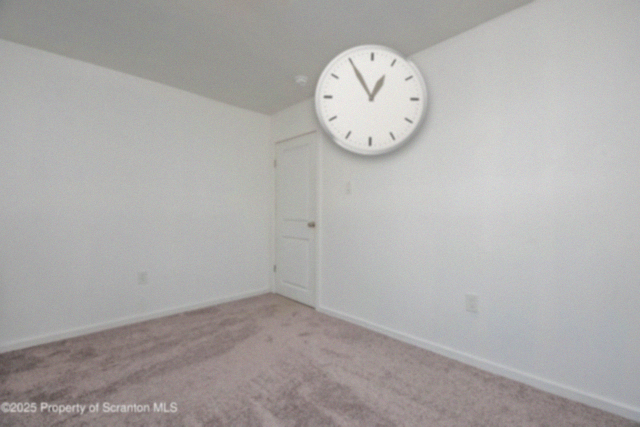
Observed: 12h55
